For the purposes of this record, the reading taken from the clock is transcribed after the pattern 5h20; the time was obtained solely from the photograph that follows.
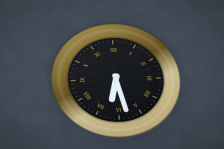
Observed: 6h28
